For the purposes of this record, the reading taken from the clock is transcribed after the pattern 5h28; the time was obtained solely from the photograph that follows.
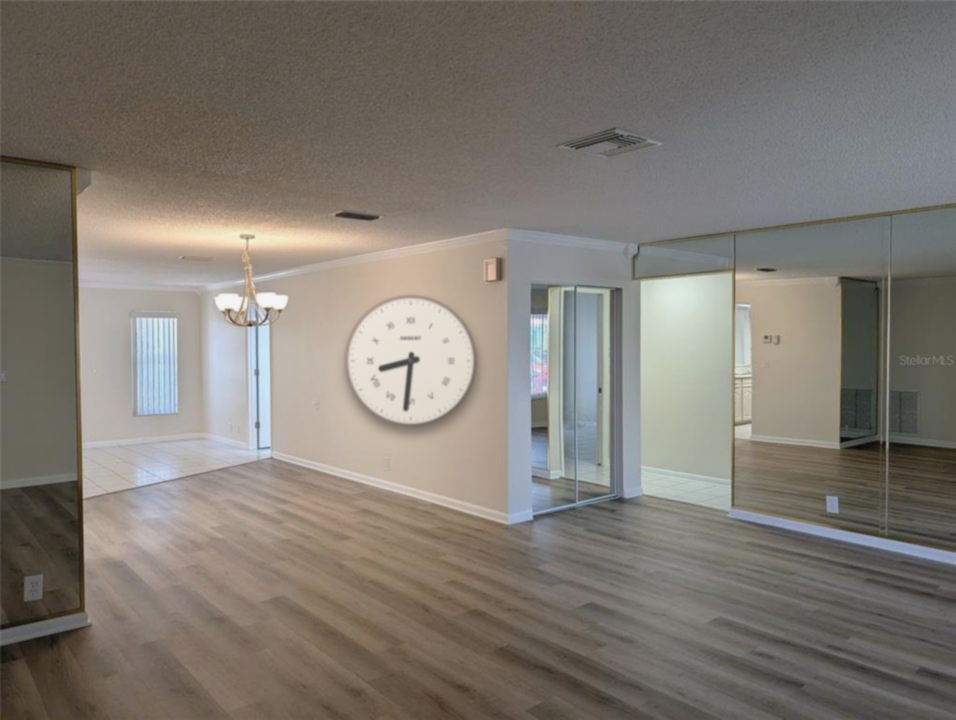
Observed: 8h31
